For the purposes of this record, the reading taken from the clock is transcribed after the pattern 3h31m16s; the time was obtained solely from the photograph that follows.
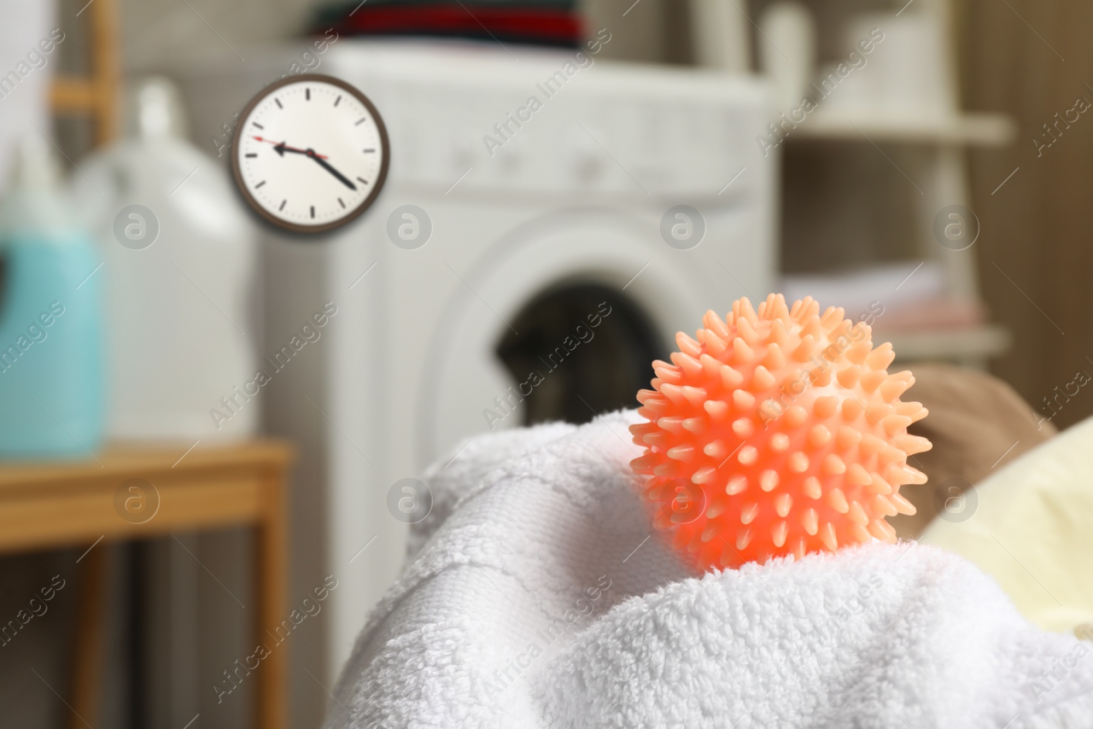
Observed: 9h21m48s
